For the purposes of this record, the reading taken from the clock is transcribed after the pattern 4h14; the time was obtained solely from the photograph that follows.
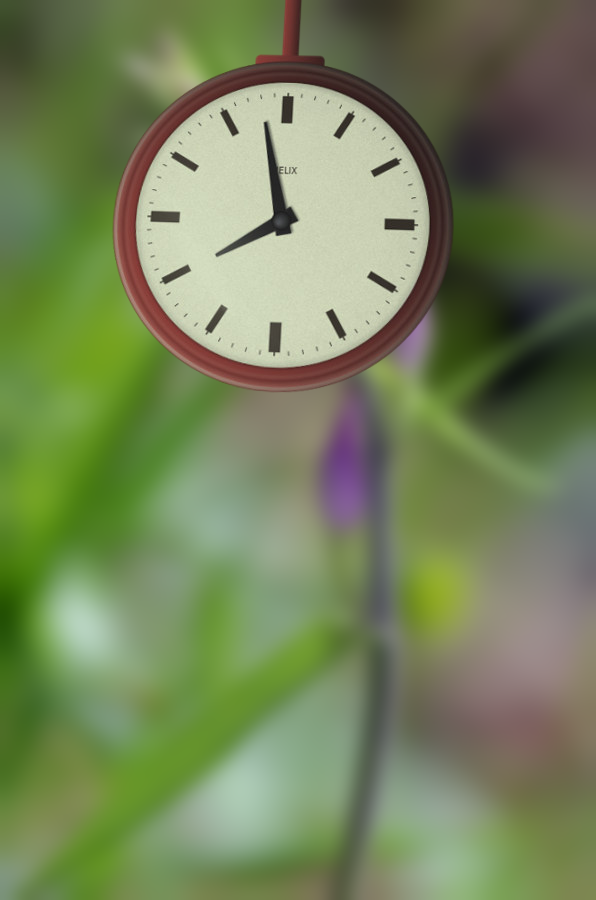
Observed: 7h58
